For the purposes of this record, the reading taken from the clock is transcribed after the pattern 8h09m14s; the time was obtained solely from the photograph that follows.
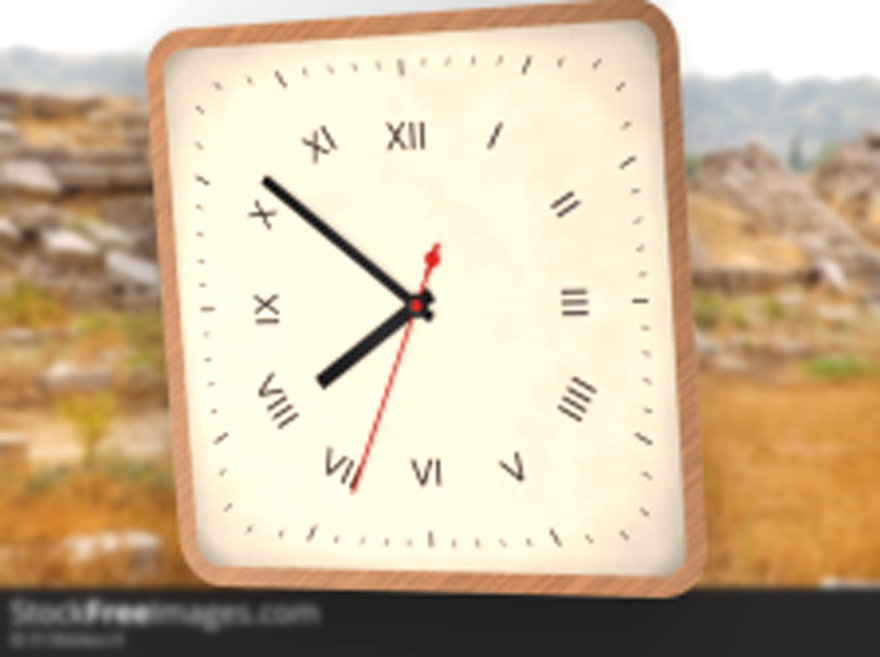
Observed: 7h51m34s
